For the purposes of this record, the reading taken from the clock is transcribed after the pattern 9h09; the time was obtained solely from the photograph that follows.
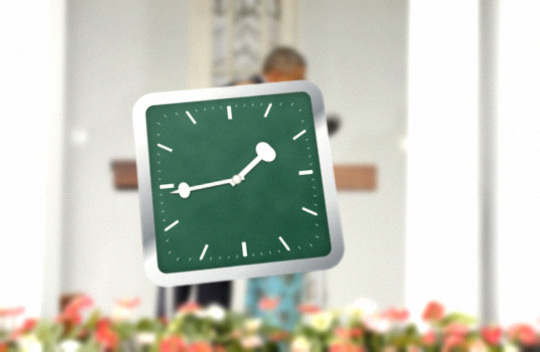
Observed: 1h44
